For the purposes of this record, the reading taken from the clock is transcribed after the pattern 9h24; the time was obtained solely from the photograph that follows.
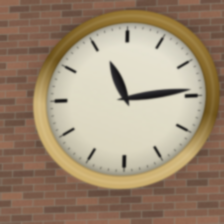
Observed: 11h14
